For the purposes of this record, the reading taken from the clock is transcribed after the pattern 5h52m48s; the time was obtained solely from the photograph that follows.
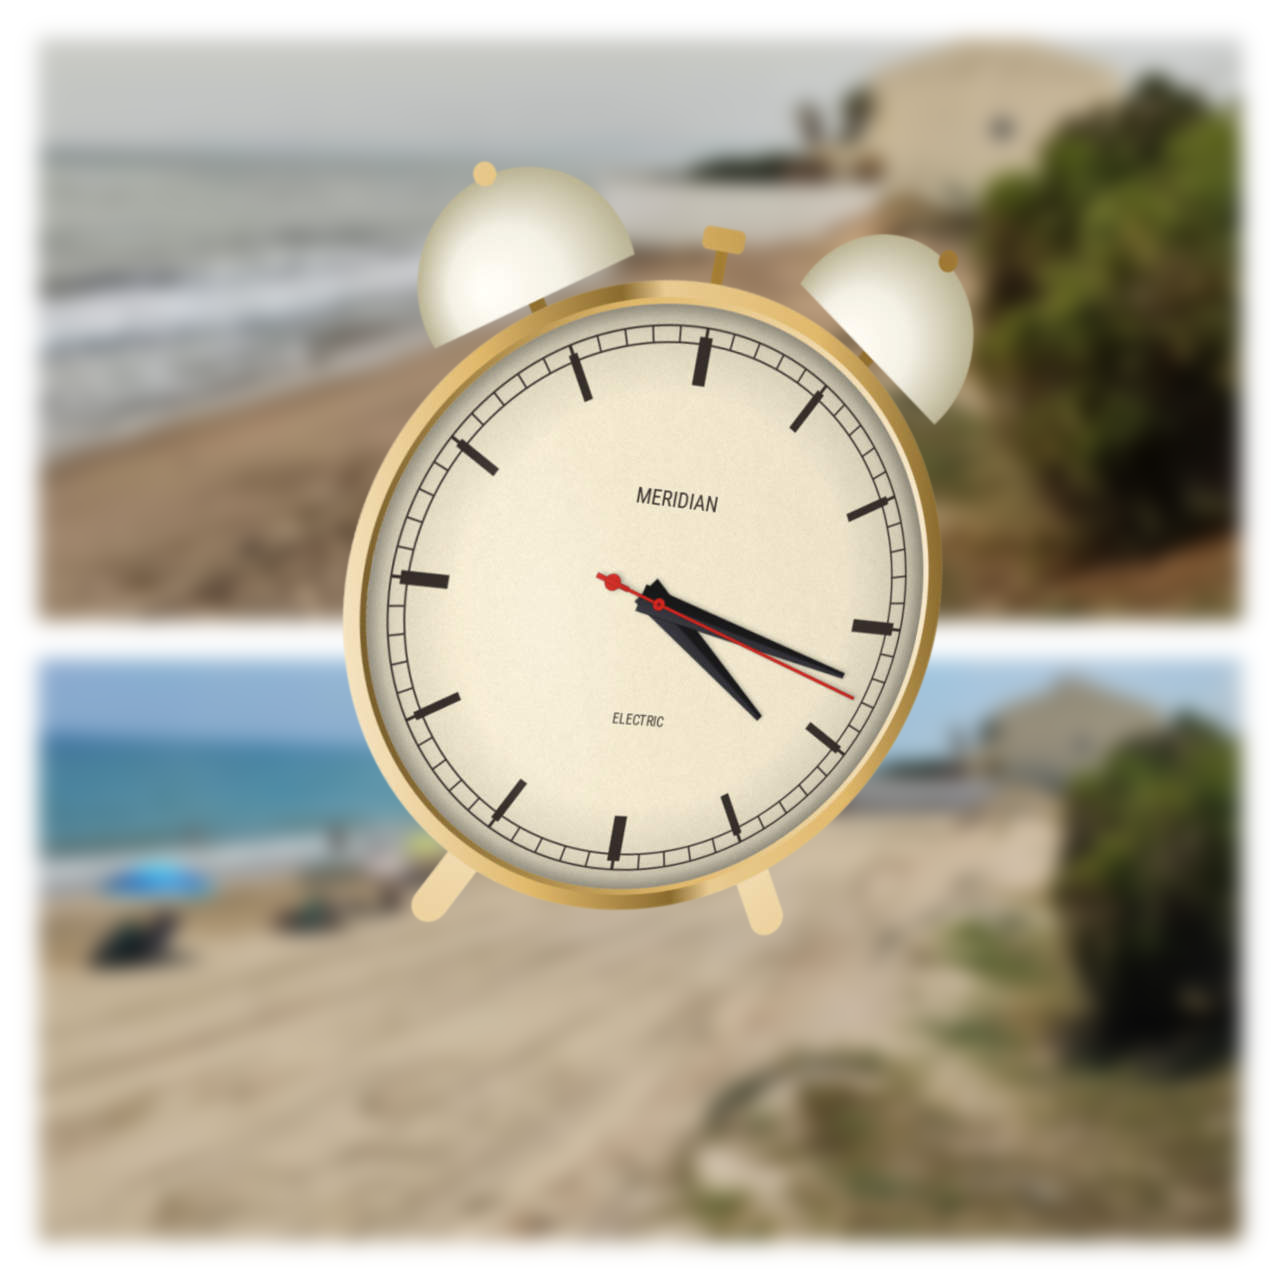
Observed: 4h17m18s
